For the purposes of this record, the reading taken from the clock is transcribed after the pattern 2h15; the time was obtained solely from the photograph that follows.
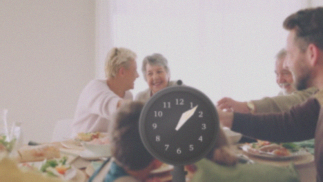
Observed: 1h07
